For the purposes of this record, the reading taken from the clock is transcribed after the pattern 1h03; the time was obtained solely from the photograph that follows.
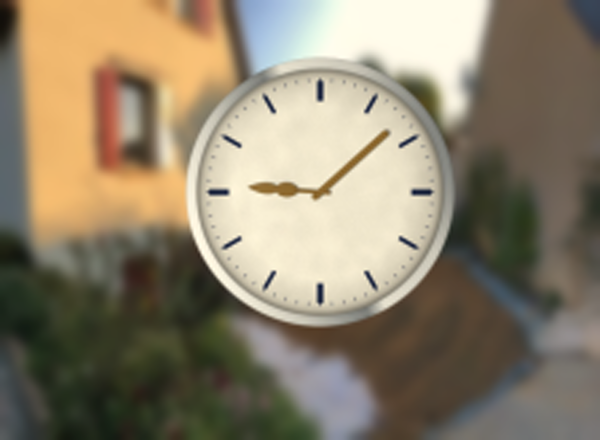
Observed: 9h08
